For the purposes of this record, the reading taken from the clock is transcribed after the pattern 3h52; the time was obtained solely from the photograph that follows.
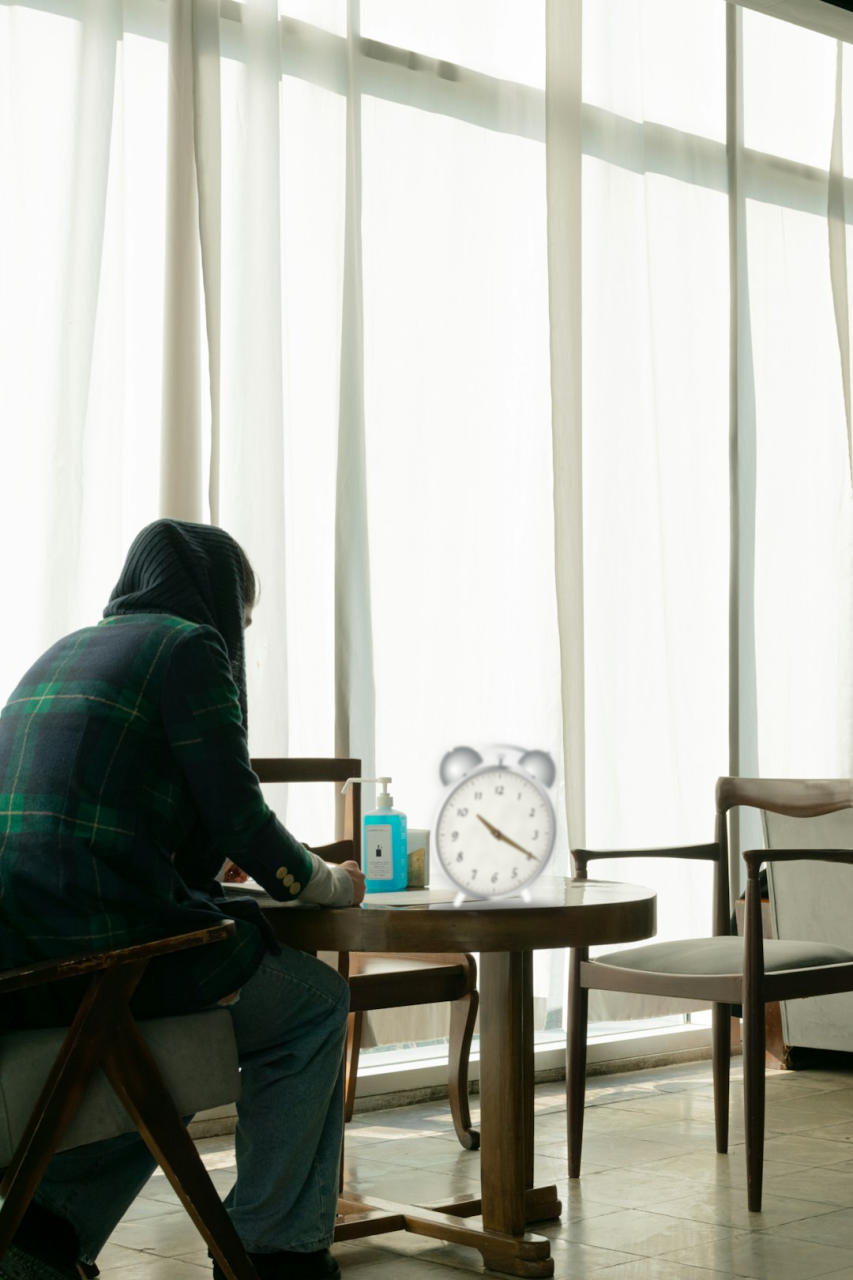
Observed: 10h20
